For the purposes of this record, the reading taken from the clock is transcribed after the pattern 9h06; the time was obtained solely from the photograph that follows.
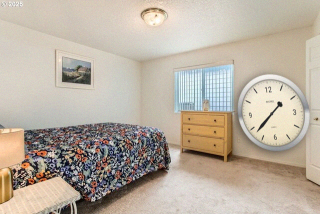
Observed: 1h38
